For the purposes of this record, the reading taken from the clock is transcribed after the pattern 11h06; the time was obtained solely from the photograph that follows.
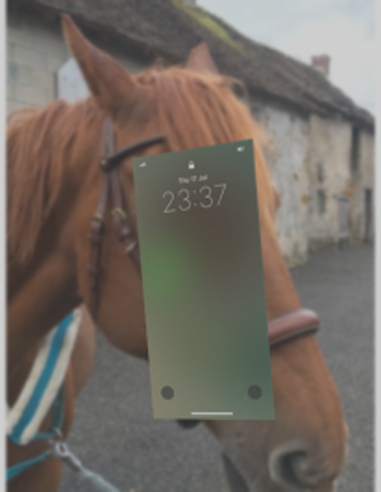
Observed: 23h37
